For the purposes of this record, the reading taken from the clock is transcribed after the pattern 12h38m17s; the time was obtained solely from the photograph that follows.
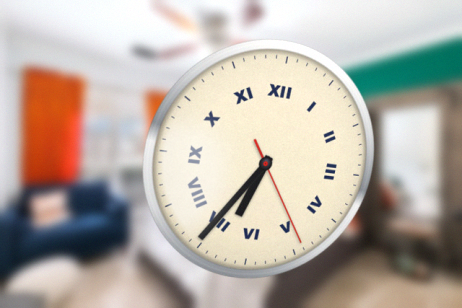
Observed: 6h35m24s
